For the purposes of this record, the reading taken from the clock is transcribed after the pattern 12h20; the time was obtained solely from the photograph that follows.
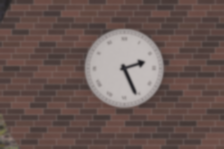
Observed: 2h26
